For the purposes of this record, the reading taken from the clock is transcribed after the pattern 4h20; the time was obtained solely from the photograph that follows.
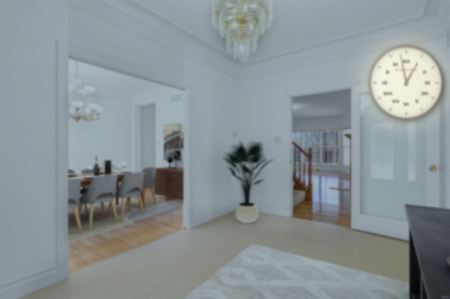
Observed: 12h58
